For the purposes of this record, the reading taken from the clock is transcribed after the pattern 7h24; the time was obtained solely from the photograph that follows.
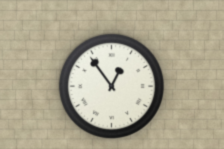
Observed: 12h54
